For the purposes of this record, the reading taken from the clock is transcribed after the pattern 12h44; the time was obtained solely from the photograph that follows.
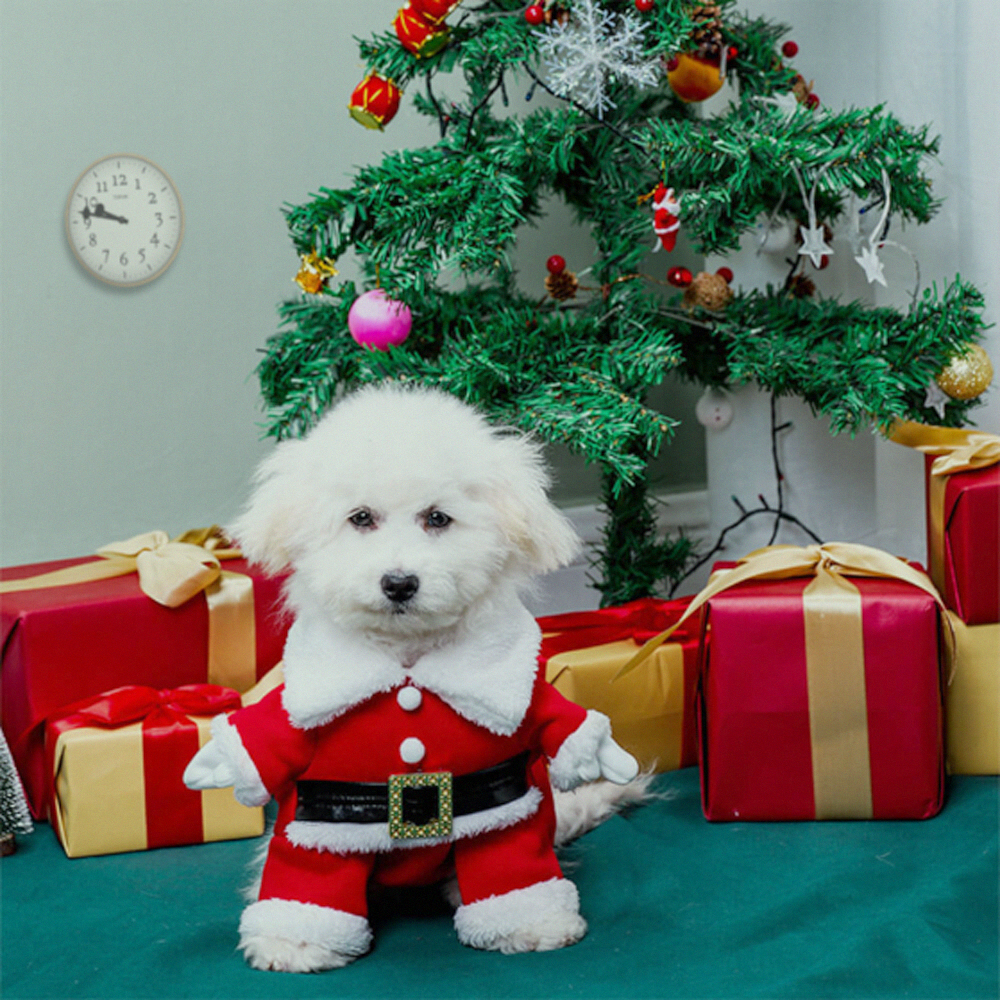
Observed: 9h47
